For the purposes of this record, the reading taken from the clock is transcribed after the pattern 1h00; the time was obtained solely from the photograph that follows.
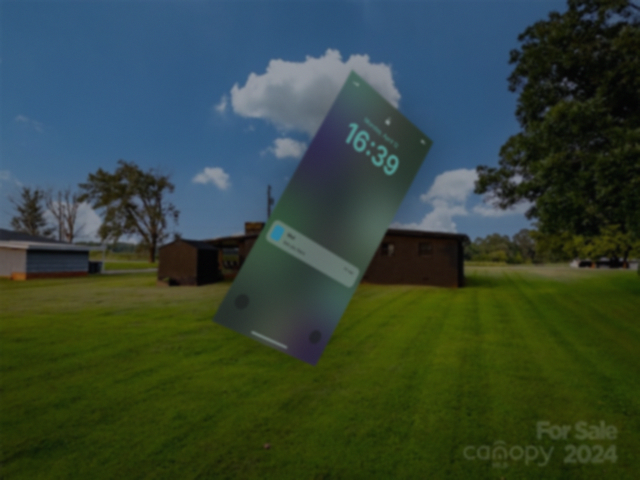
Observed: 16h39
